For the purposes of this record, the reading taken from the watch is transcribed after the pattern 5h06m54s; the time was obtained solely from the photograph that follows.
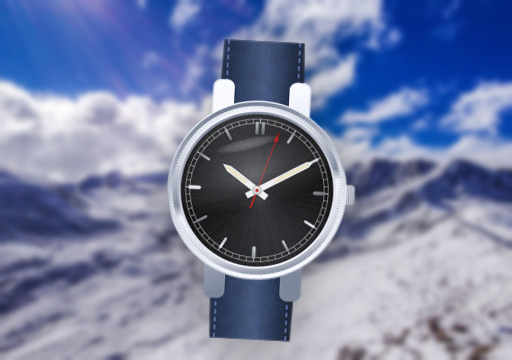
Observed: 10h10m03s
